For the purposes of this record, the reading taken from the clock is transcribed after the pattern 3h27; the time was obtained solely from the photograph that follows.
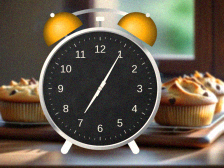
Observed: 7h05
